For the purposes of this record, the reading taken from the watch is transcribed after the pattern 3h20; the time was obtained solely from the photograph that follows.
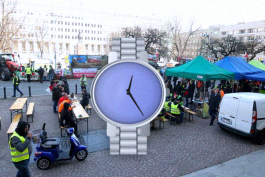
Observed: 12h25
